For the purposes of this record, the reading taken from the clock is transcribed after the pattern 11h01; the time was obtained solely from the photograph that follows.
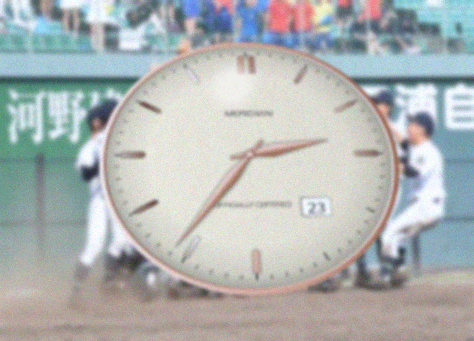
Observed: 2h36
